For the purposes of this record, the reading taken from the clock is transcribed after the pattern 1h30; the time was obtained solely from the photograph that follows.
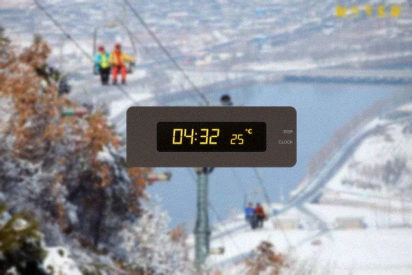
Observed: 4h32
